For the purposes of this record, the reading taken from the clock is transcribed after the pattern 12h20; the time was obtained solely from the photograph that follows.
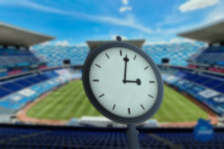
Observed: 3h02
